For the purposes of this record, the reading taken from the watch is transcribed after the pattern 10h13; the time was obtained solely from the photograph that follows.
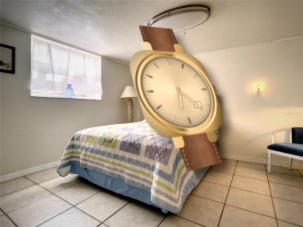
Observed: 6h23
